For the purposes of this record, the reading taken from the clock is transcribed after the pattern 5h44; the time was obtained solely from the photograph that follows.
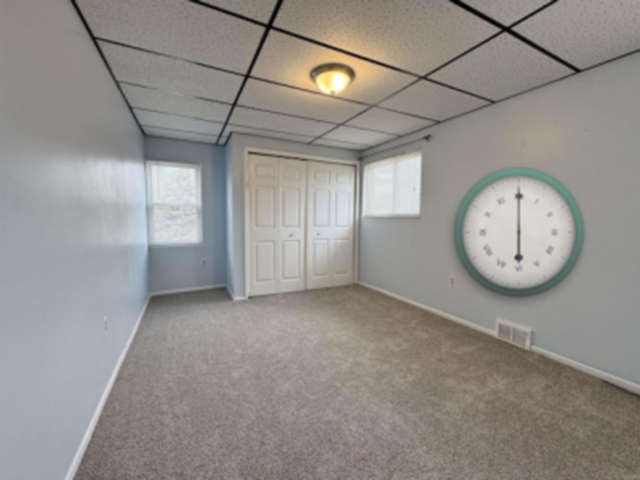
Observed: 6h00
